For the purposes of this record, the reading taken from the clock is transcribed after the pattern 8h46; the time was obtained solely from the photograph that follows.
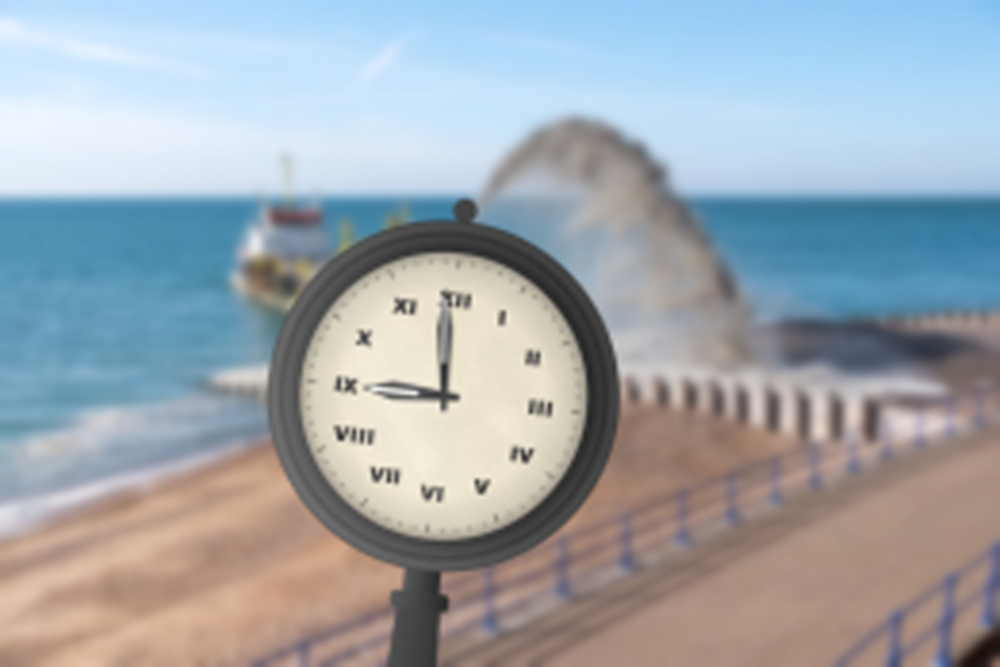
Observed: 8h59
